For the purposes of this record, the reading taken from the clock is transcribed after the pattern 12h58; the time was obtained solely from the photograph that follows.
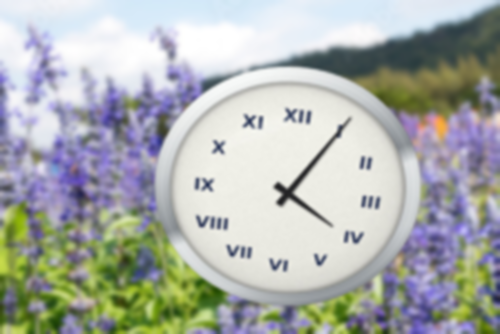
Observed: 4h05
